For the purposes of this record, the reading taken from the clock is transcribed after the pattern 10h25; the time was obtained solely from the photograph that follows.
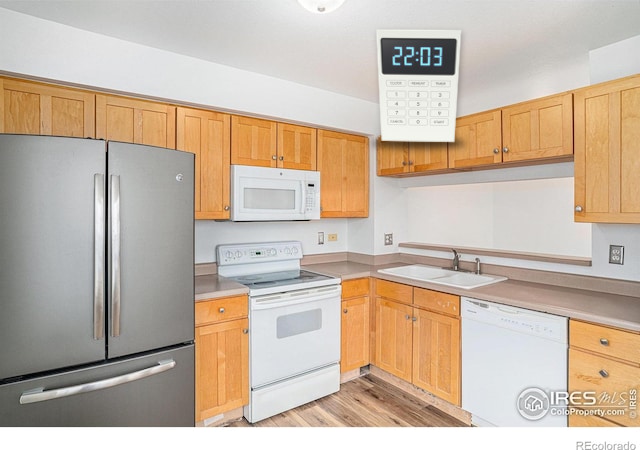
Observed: 22h03
